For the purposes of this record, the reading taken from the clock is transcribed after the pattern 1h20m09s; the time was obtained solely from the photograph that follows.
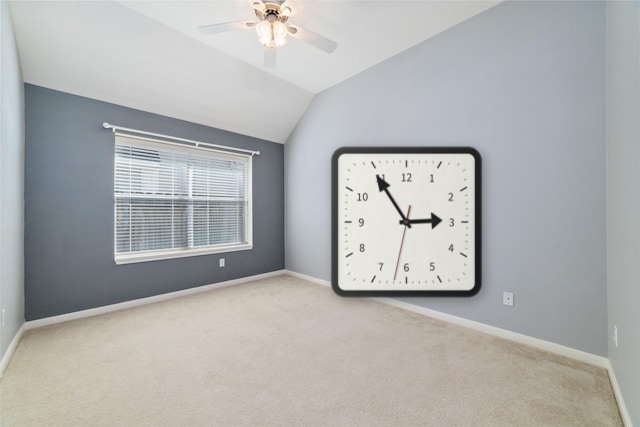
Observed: 2h54m32s
